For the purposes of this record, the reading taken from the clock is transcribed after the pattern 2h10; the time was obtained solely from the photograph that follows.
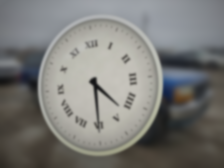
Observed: 4h30
